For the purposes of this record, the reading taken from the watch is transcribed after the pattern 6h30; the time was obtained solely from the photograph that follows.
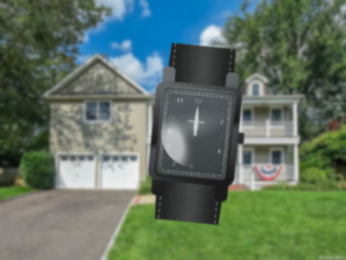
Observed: 12h00
